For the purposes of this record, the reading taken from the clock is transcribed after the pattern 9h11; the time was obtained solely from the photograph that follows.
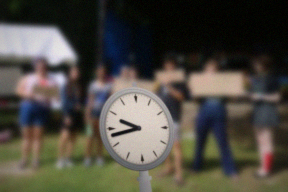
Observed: 9h43
